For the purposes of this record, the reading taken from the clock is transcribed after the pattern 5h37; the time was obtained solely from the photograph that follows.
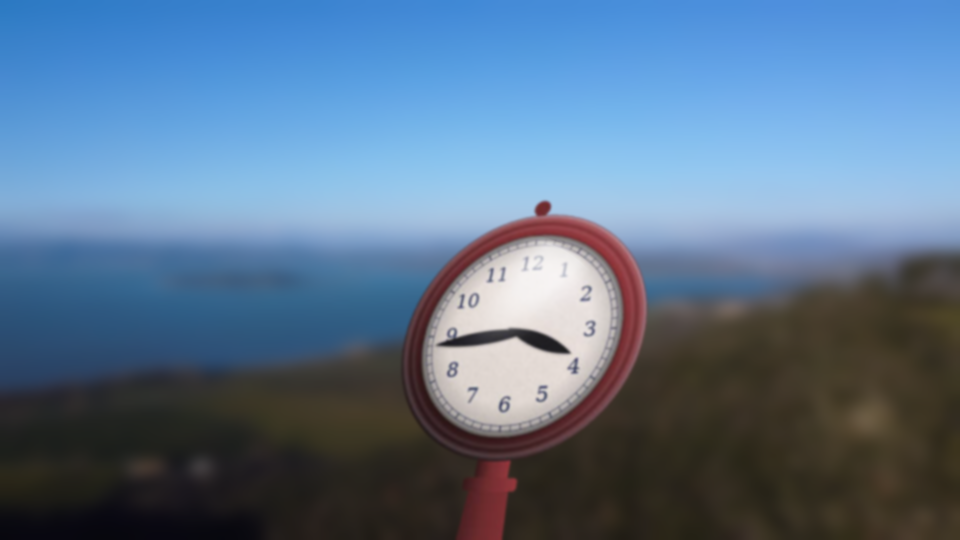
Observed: 3h44
